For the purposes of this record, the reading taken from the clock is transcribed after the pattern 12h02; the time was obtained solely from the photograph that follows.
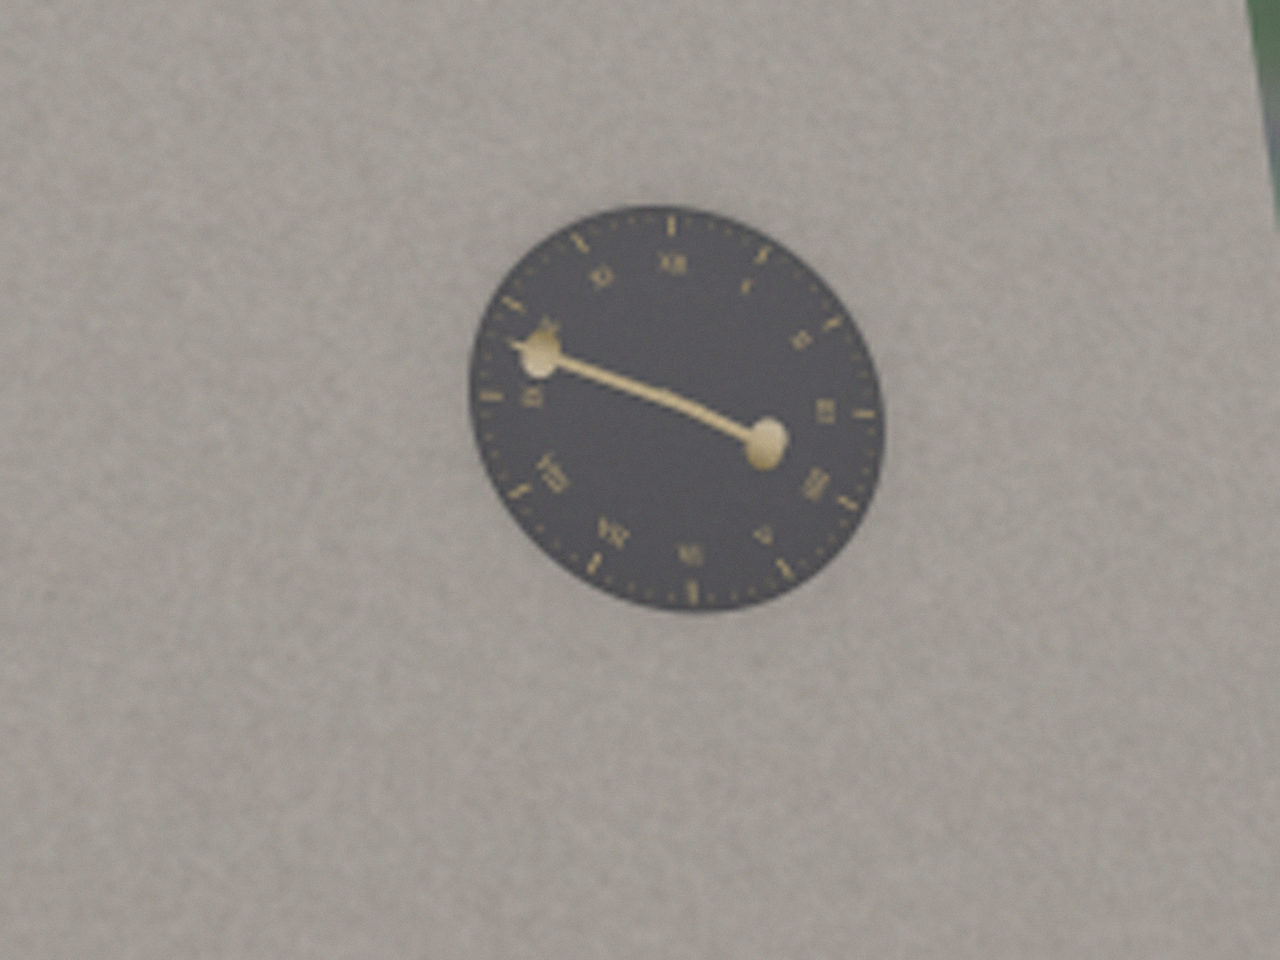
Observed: 3h48
